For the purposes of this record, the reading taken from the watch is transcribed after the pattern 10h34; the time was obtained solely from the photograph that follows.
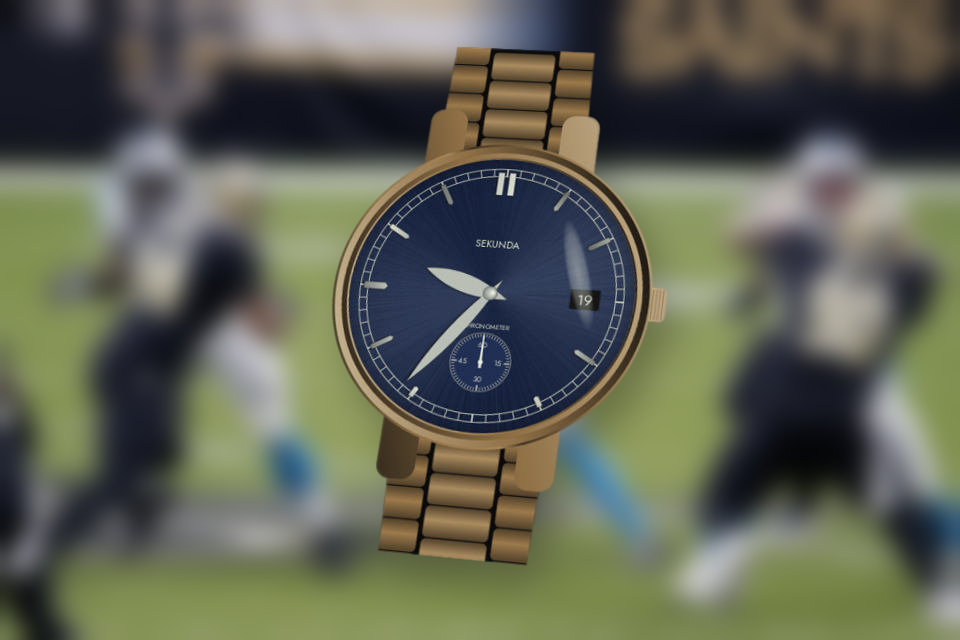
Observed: 9h36
